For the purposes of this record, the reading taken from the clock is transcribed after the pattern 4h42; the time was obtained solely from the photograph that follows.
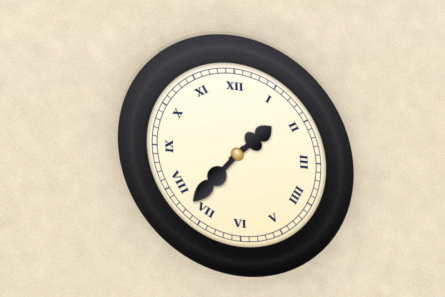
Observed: 1h37
